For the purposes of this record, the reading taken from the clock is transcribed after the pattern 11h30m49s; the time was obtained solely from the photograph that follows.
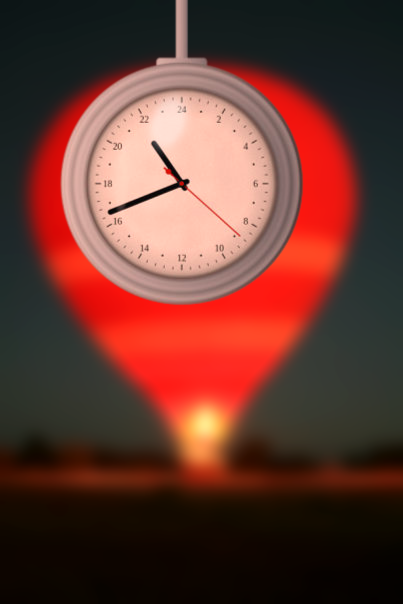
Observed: 21h41m22s
